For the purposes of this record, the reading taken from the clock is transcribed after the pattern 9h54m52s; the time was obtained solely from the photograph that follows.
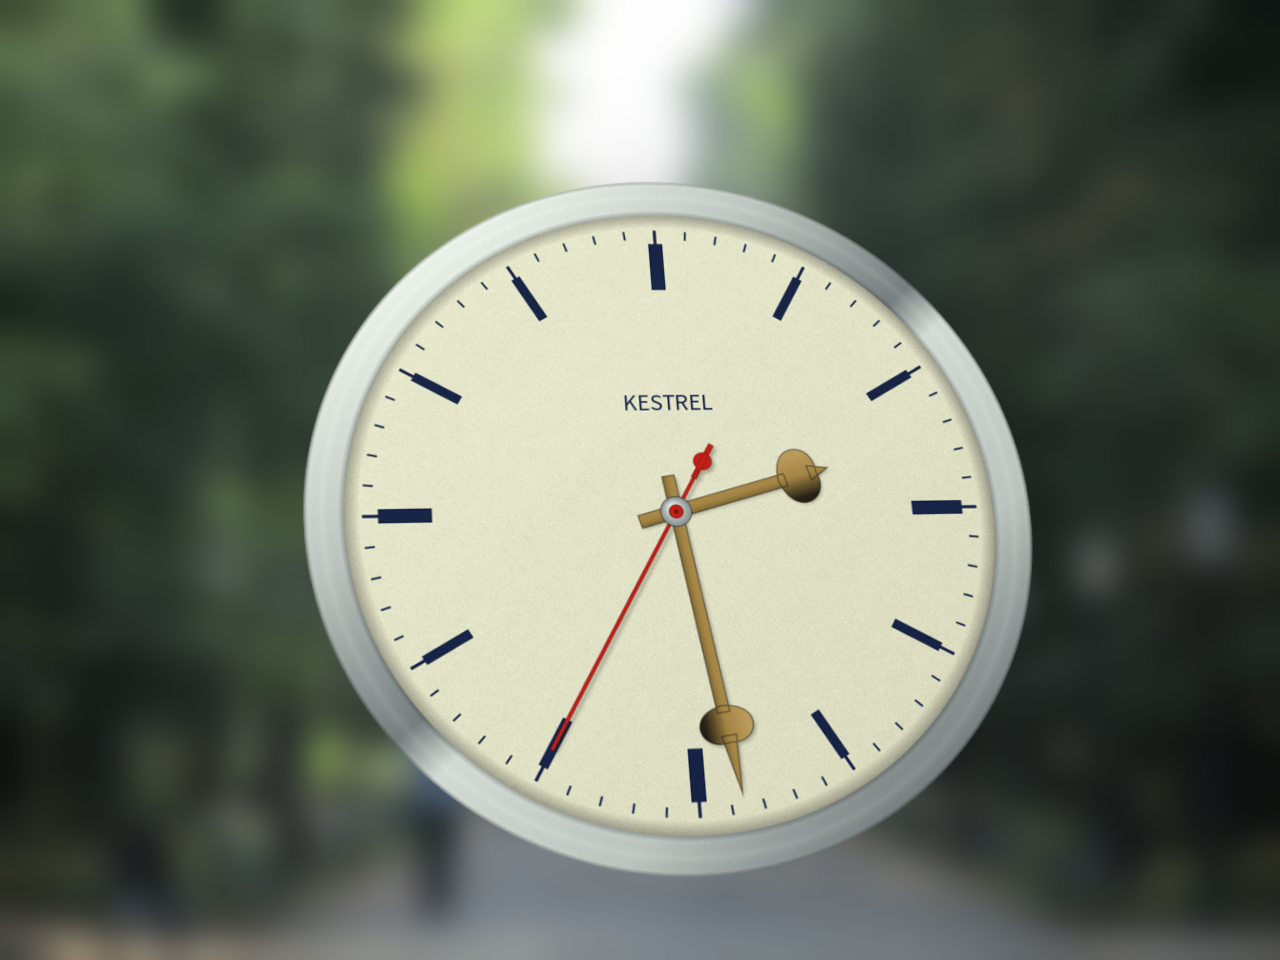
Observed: 2h28m35s
